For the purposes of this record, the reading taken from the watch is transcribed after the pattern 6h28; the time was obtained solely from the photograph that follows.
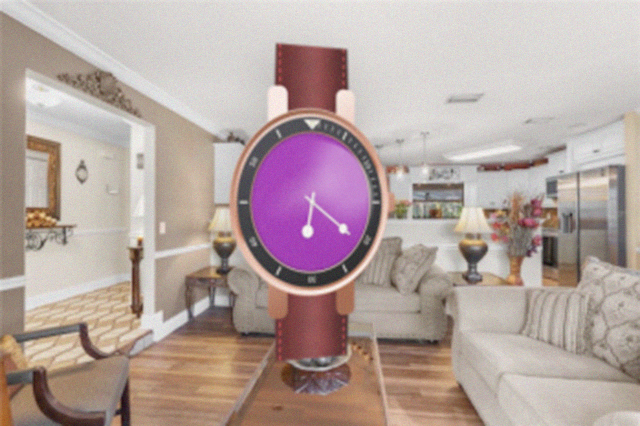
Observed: 6h21
